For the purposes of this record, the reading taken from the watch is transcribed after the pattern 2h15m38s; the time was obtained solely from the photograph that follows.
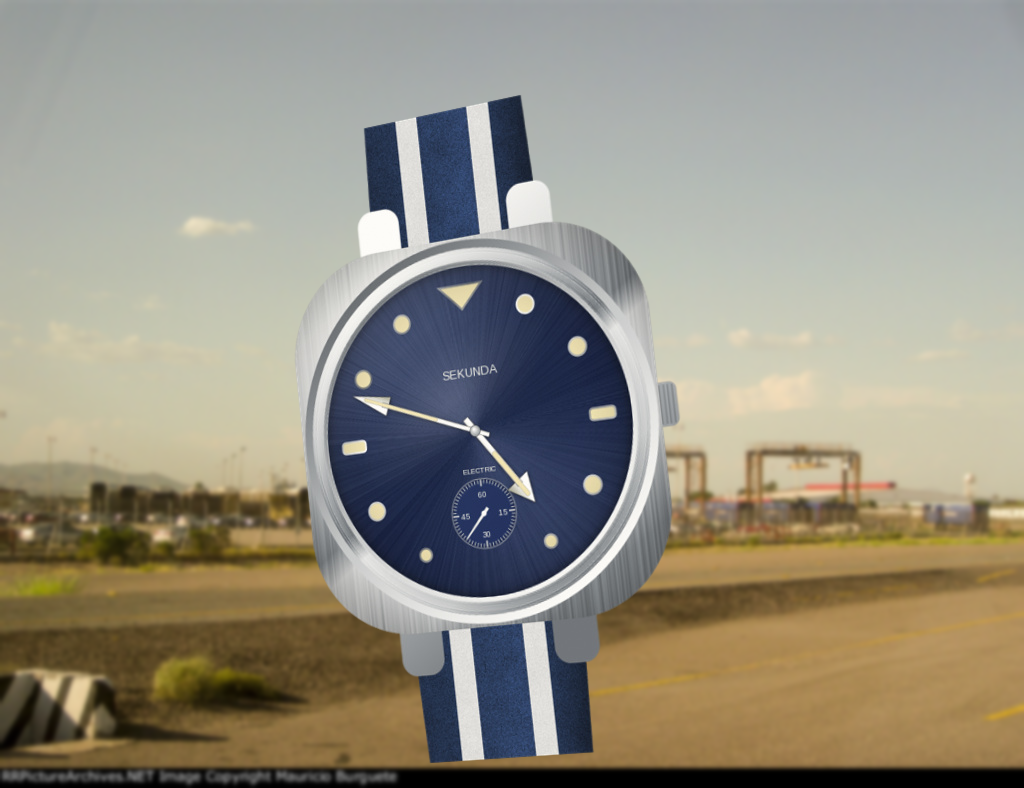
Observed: 4h48m37s
